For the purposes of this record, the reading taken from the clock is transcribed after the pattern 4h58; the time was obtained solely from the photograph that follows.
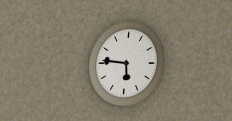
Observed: 5h46
